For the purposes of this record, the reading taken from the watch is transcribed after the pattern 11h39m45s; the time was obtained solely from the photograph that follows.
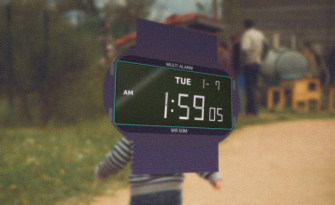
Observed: 1h59m05s
